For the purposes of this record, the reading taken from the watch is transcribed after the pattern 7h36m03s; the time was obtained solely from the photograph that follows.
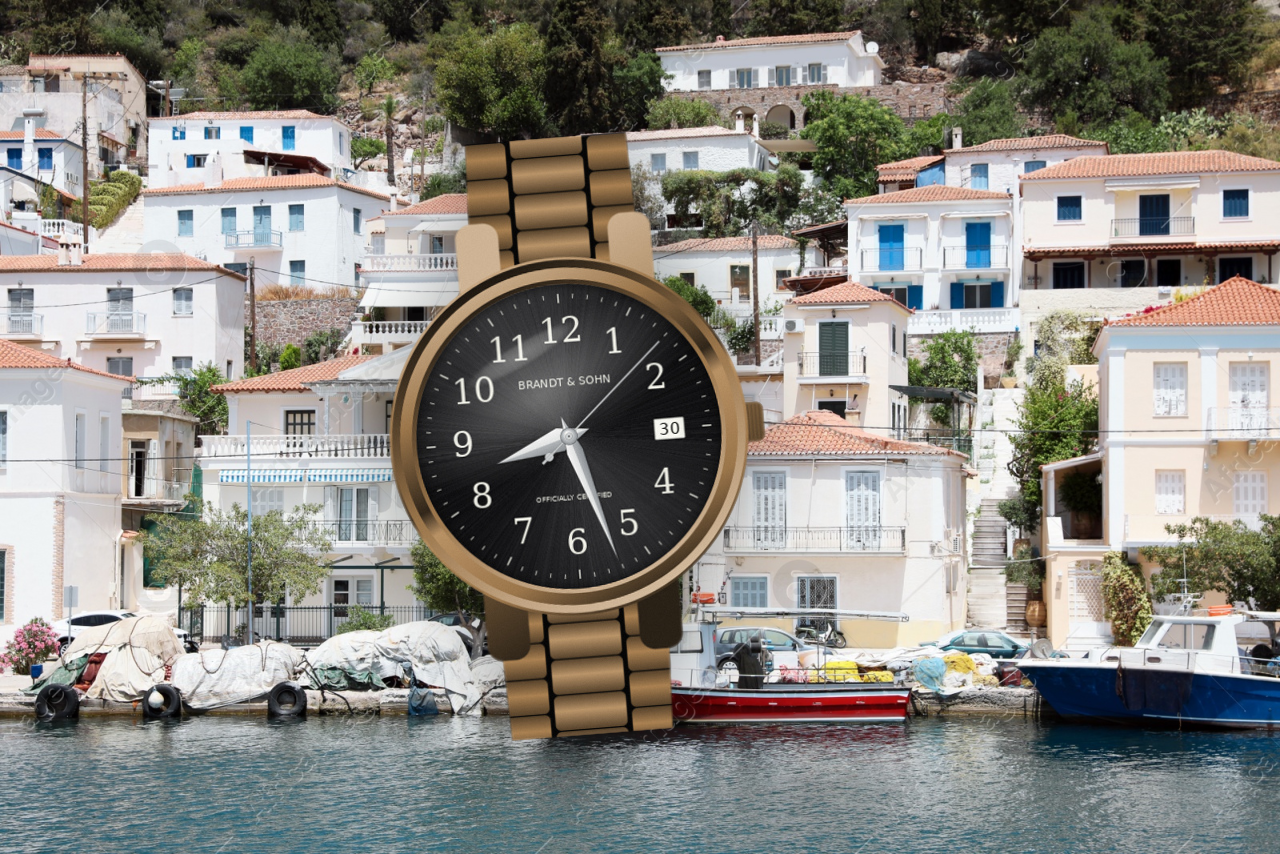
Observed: 8h27m08s
